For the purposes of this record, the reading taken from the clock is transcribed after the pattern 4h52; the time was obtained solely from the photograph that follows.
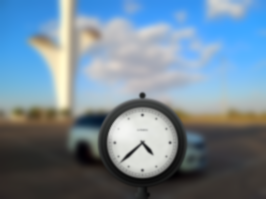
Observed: 4h38
